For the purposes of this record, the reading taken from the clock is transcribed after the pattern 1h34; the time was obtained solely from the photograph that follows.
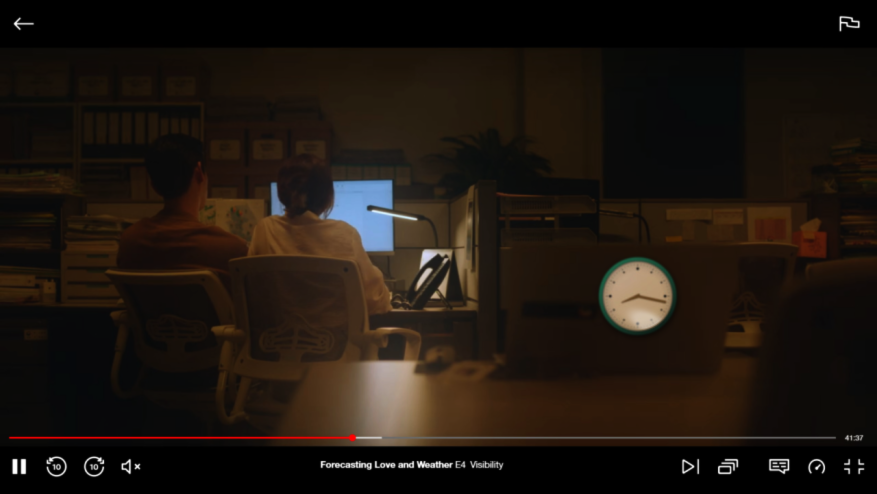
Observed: 8h17
